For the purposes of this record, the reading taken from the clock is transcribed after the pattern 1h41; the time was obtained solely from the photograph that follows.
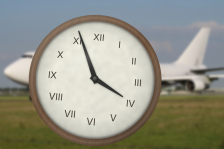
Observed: 3h56
